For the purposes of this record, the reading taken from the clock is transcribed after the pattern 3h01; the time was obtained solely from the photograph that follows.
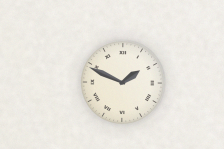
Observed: 1h49
